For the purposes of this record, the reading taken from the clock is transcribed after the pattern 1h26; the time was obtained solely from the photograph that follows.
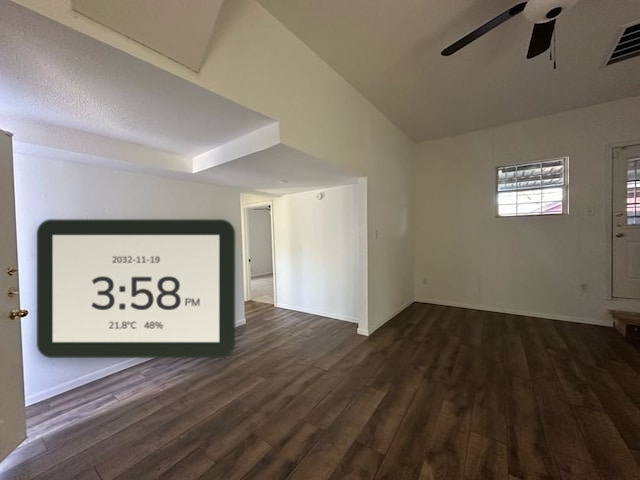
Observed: 3h58
